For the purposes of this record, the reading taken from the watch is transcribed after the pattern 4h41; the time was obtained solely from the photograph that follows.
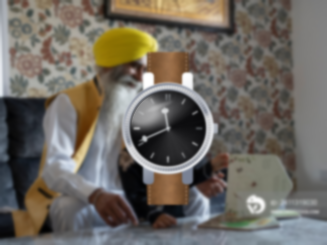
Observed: 11h41
